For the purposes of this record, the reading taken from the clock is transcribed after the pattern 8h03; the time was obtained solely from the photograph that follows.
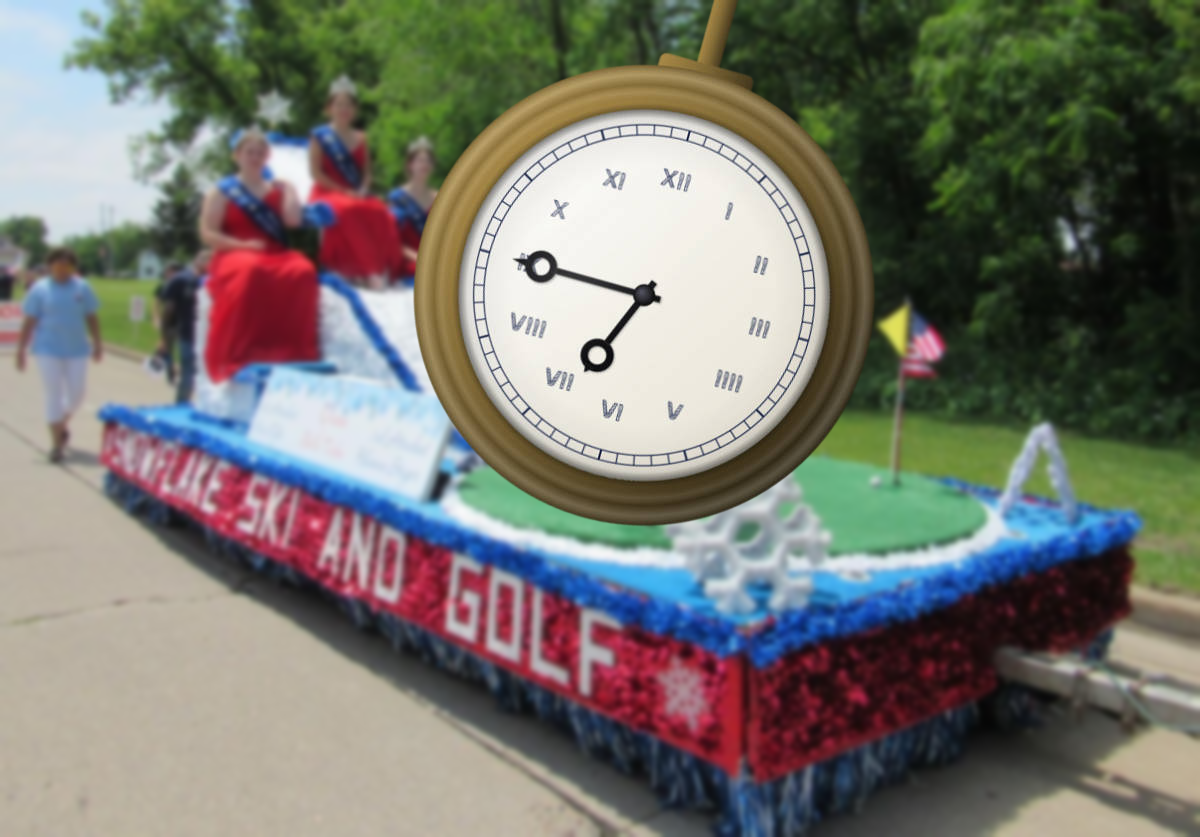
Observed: 6h45
